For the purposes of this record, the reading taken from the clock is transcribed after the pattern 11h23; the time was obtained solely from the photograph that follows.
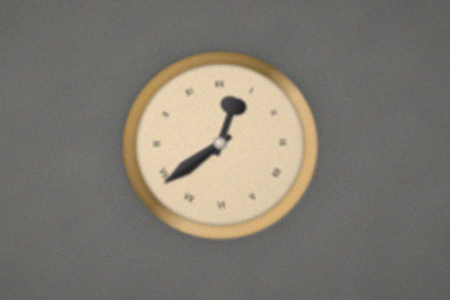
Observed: 12h39
